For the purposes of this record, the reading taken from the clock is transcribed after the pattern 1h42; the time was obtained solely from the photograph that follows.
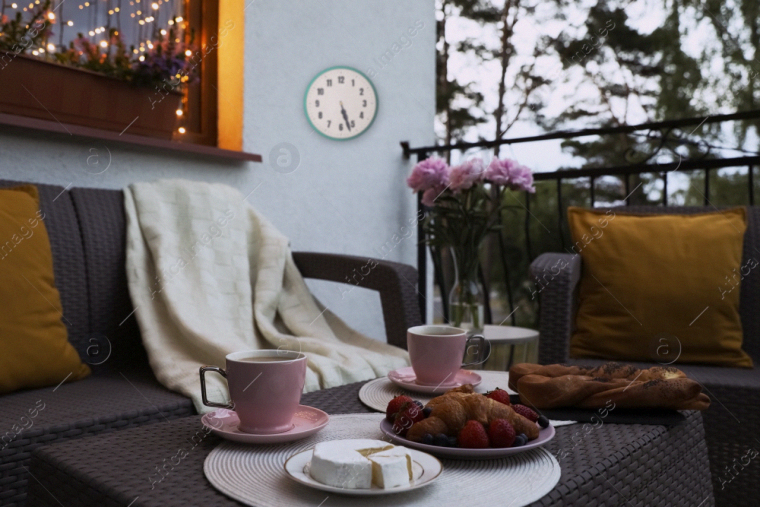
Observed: 5h27
